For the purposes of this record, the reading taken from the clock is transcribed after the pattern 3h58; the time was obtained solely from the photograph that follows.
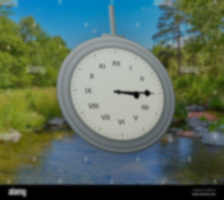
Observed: 3h15
